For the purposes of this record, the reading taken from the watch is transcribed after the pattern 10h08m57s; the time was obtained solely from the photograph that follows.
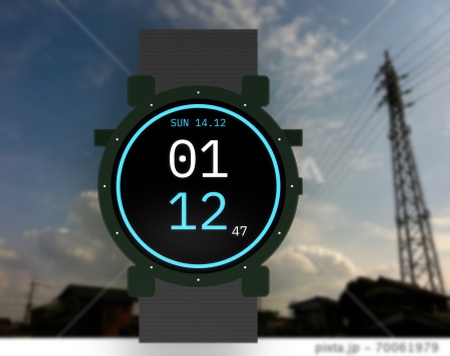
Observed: 1h12m47s
